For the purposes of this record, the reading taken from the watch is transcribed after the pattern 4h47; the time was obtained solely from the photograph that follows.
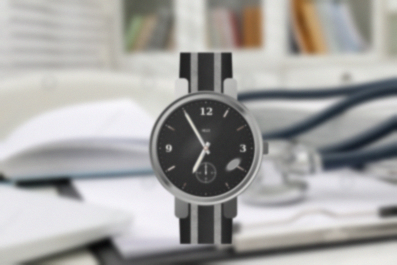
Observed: 6h55
